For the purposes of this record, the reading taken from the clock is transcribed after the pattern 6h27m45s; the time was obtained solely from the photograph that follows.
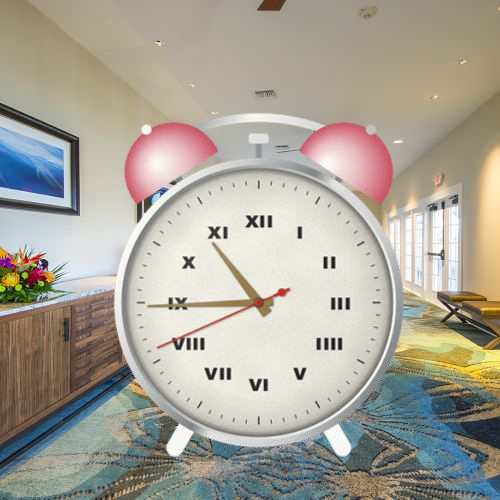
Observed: 10h44m41s
